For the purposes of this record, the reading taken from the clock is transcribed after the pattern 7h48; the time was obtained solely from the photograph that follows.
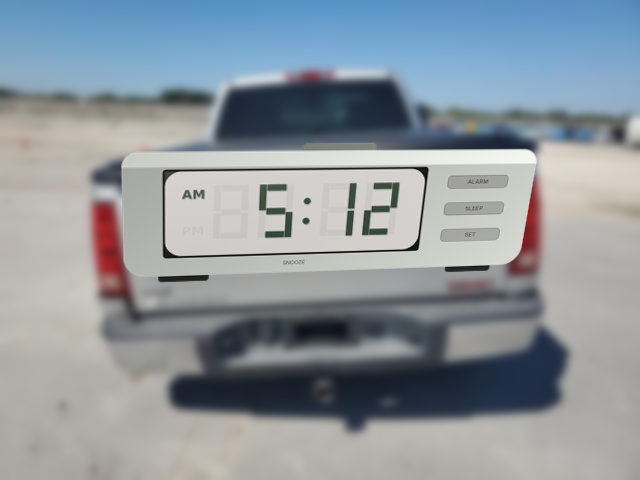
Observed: 5h12
